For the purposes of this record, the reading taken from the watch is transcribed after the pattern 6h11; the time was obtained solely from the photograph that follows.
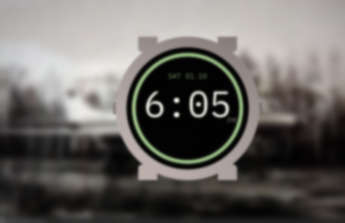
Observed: 6h05
